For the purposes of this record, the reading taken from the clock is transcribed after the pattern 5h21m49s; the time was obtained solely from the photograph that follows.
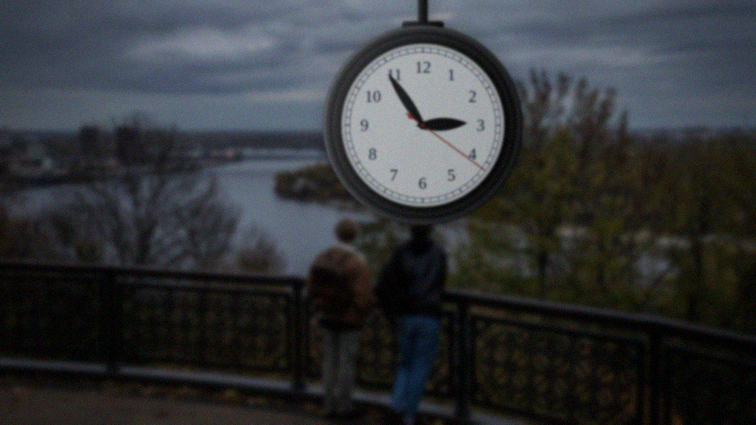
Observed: 2h54m21s
